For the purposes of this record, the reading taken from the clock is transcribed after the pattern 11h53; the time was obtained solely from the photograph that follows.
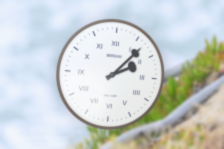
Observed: 2h07
